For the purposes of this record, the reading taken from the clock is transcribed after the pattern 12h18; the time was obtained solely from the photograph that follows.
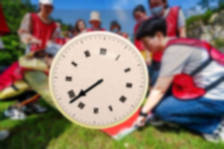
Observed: 7h38
